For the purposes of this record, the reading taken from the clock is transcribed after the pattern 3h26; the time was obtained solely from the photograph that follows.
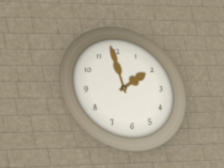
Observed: 1h59
